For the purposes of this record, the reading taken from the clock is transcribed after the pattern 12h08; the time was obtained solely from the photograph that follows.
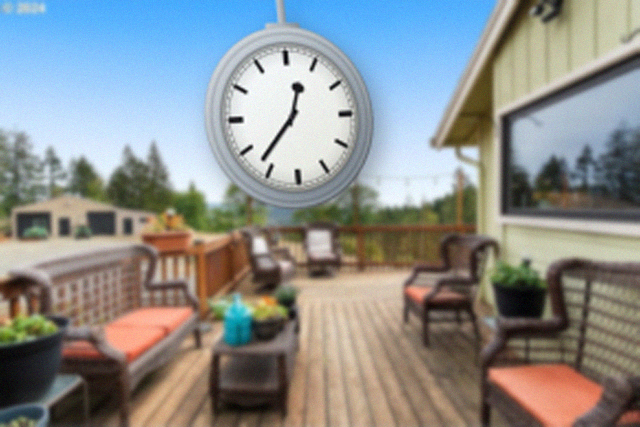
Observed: 12h37
